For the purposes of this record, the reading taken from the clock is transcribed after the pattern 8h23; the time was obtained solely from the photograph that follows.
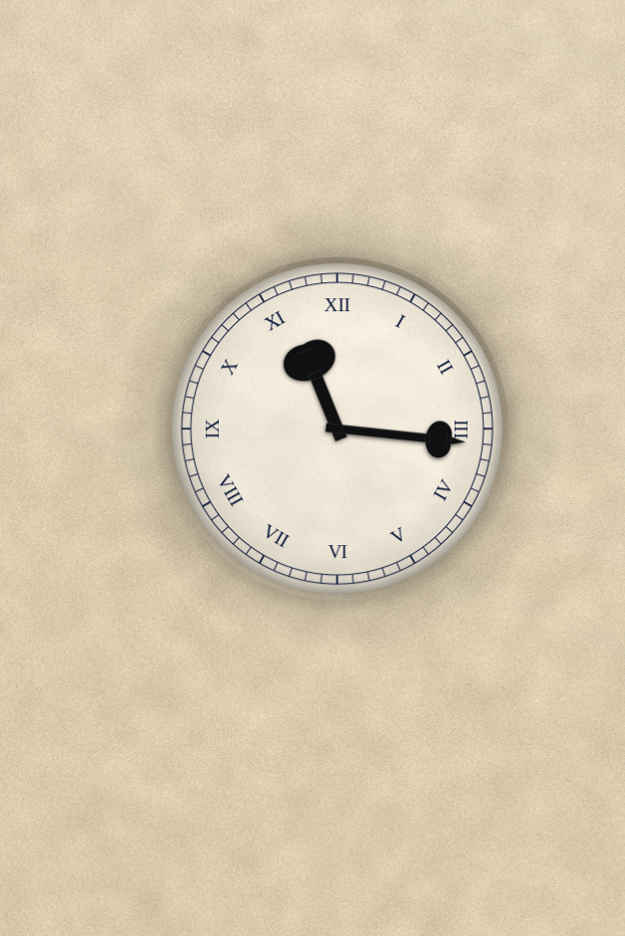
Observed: 11h16
